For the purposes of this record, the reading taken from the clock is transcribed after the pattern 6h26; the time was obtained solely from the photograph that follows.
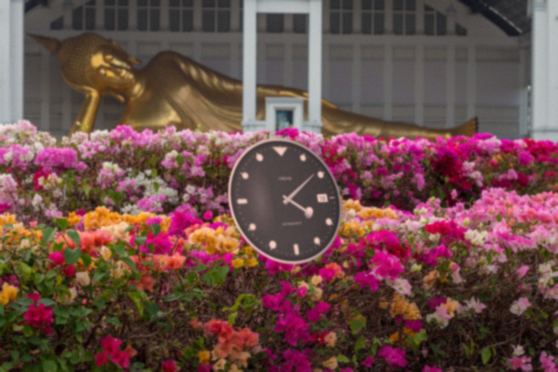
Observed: 4h09
